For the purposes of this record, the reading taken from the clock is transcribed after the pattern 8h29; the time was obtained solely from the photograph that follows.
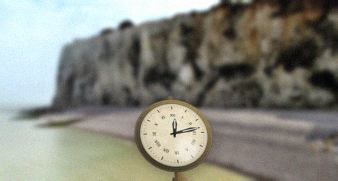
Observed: 12h13
